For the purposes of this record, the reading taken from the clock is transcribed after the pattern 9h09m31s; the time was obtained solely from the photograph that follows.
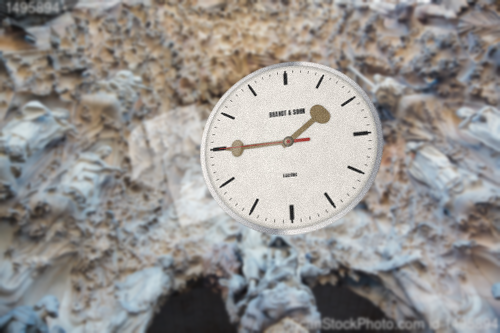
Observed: 1h44m45s
